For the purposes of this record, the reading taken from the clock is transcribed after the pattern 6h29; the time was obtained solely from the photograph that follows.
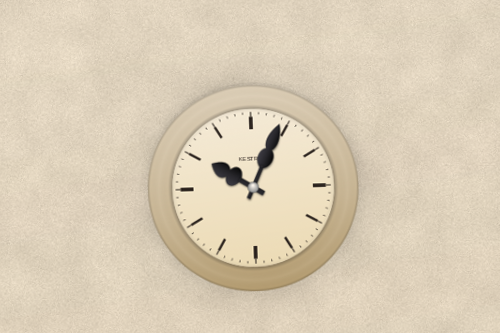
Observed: 10h04
